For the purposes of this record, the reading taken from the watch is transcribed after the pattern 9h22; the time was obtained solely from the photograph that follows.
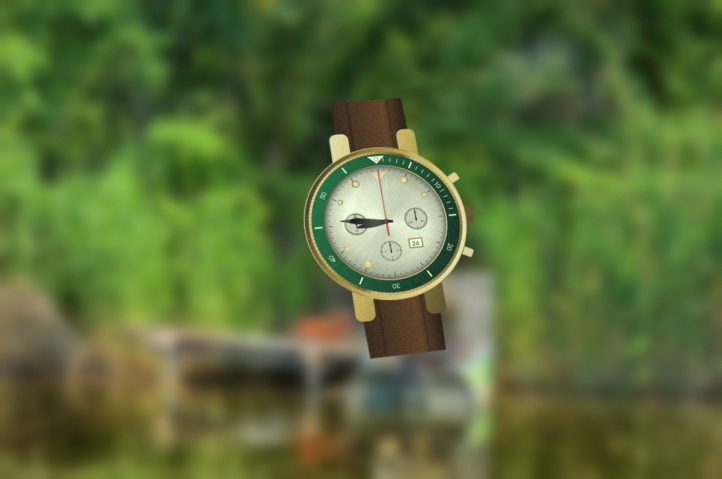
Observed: 8h46
